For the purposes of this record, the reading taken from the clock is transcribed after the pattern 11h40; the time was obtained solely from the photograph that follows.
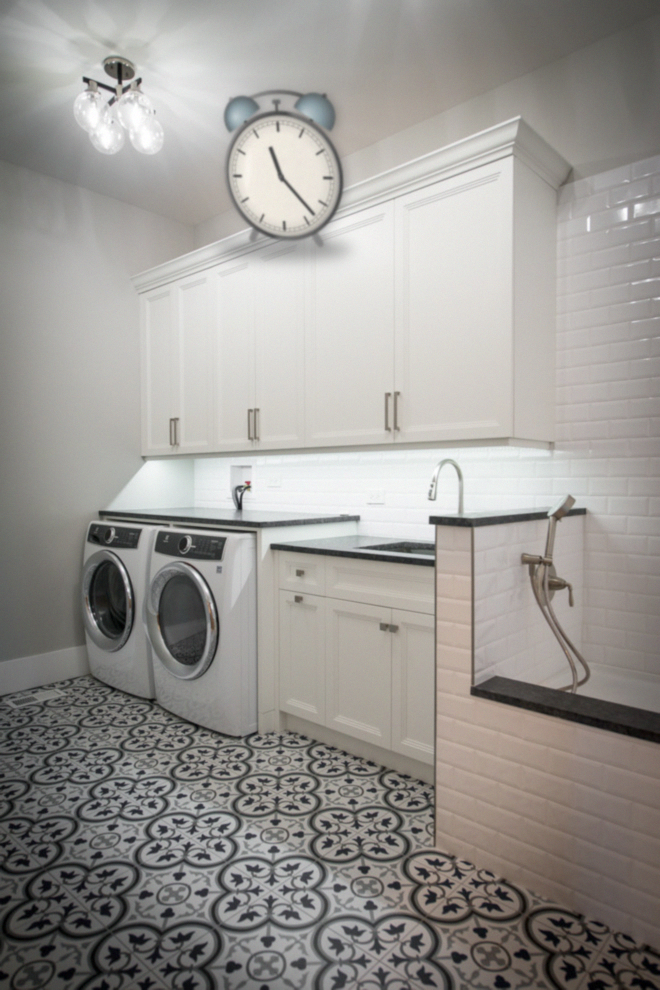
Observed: 11h23
